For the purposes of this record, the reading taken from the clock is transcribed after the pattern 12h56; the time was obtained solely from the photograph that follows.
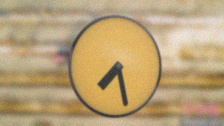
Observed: 7h28
